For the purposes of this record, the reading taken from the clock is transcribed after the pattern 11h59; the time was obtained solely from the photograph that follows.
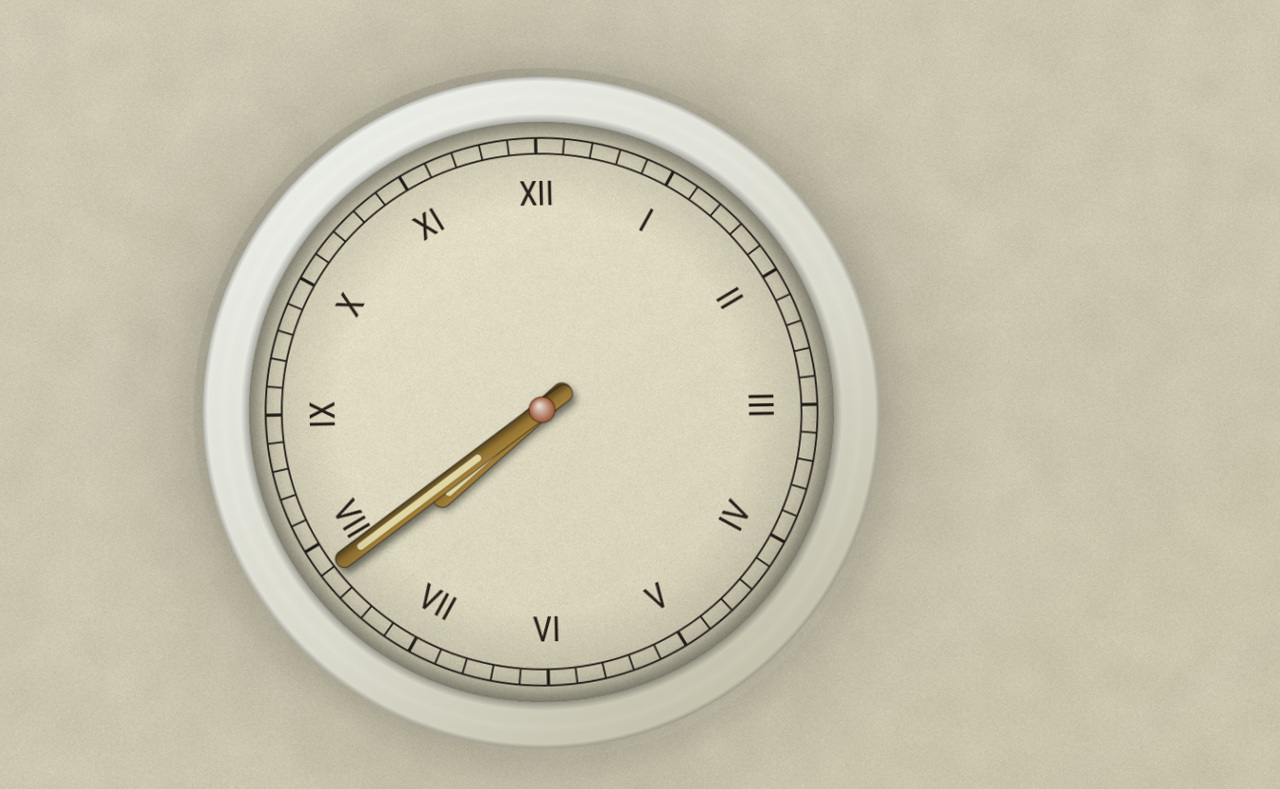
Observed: 7h39
